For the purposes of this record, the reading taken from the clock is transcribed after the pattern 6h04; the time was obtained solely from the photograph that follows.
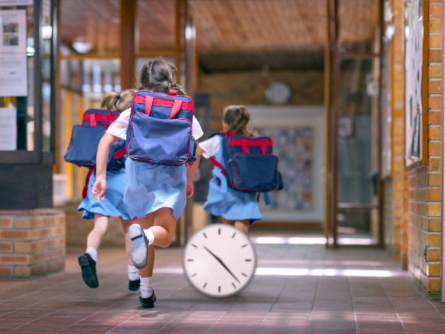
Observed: 10h23
